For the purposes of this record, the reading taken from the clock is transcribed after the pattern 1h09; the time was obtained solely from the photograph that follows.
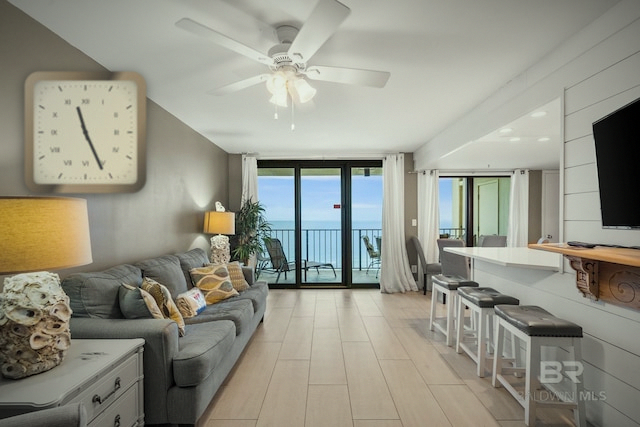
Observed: 11h26
